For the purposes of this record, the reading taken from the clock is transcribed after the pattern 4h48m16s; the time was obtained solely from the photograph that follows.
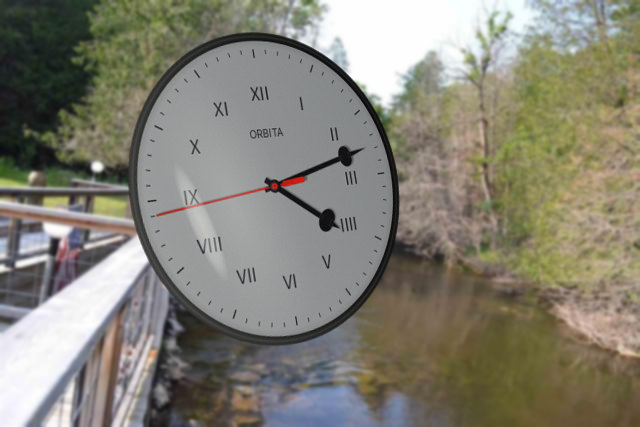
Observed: 4h12m44s
